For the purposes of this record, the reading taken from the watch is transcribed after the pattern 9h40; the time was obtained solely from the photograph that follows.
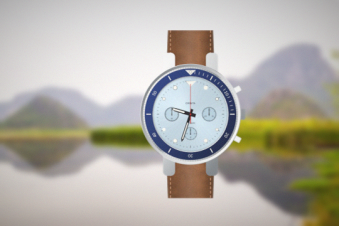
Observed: 9h33
